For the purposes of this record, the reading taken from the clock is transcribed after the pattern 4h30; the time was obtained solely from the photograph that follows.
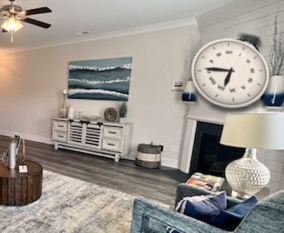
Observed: 6h46
